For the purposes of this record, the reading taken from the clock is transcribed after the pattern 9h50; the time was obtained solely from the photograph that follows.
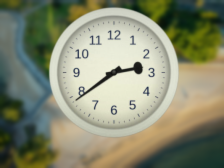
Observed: 2h39
